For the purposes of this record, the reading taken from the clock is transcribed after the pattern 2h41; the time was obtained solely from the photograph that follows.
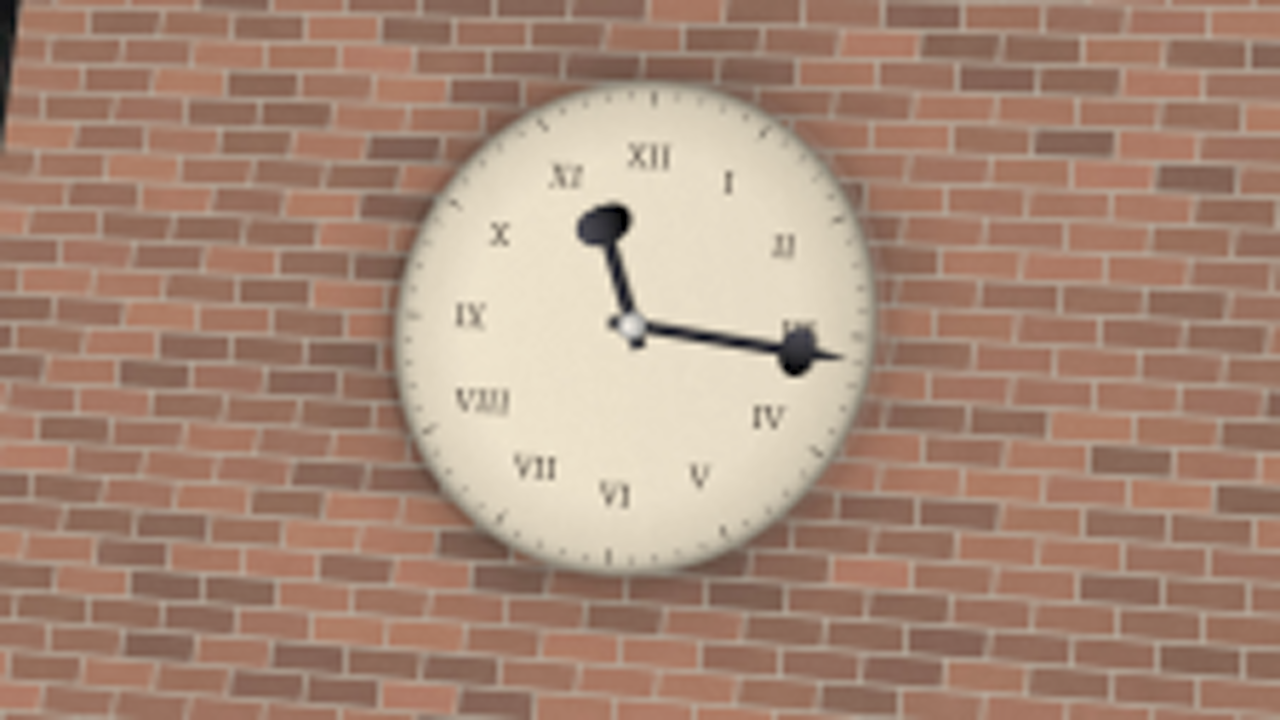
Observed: 11h16
